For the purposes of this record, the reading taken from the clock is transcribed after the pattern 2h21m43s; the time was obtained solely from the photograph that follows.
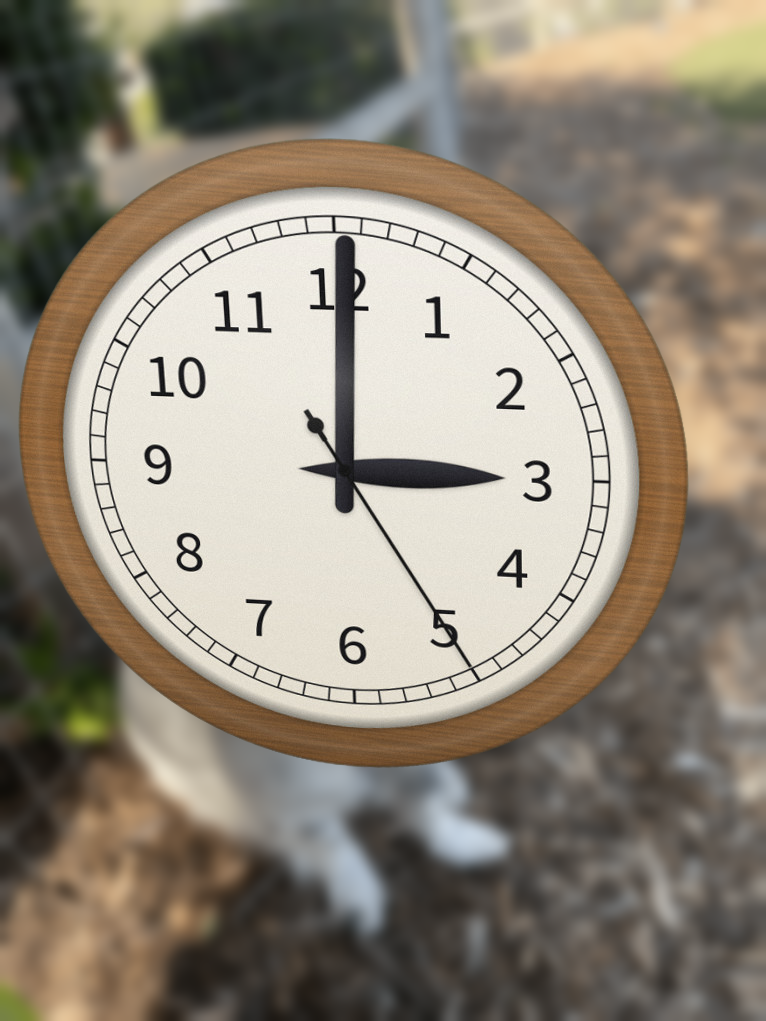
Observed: 3h00m25s
